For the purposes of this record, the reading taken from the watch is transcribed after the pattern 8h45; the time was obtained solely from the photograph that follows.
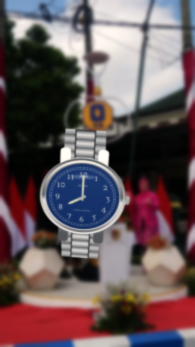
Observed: 8h00
